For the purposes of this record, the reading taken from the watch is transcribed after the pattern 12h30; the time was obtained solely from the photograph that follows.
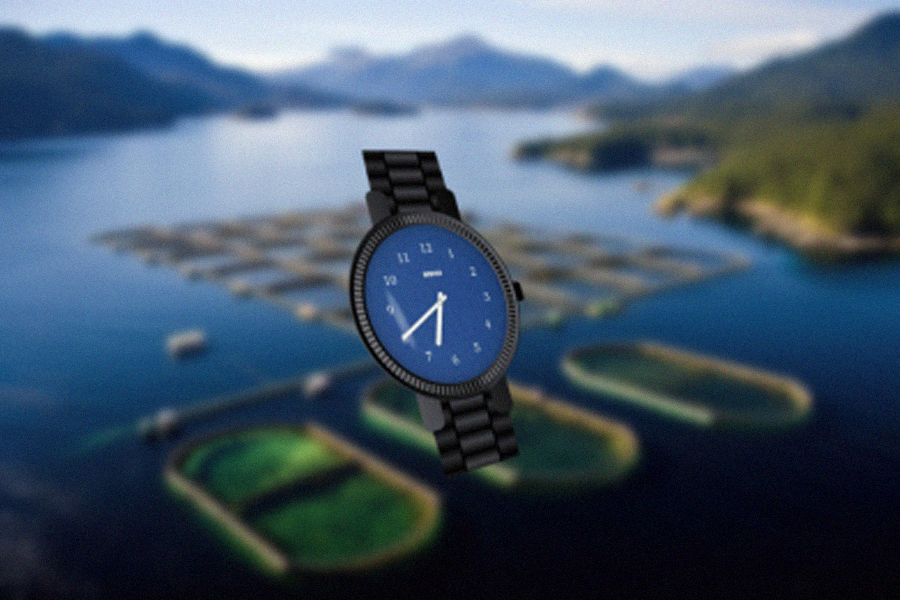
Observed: 6h40
